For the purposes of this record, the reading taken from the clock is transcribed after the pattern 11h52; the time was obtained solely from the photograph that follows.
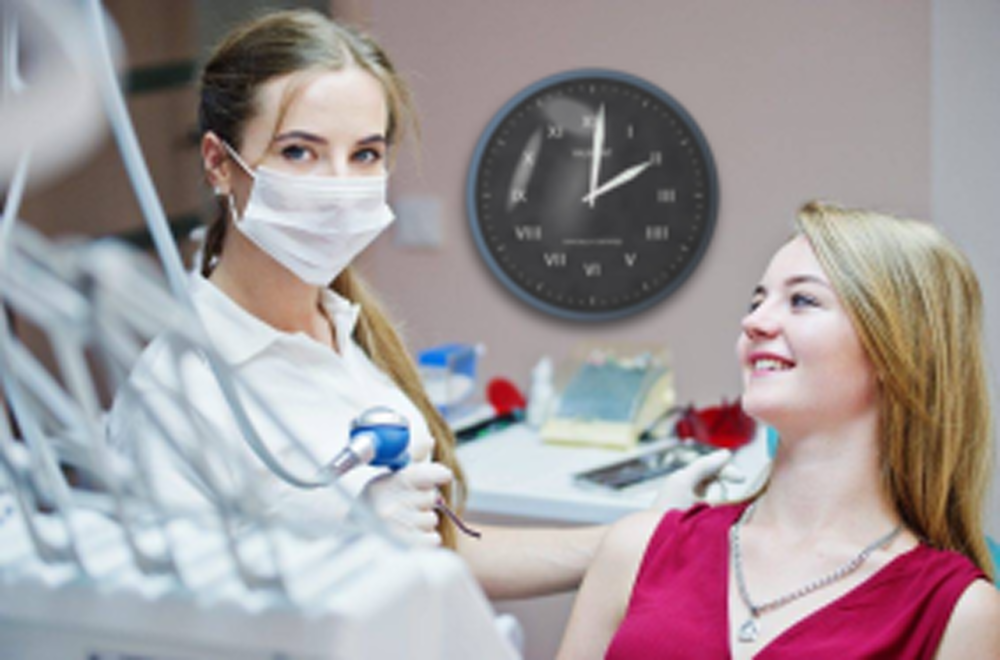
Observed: 2h01
